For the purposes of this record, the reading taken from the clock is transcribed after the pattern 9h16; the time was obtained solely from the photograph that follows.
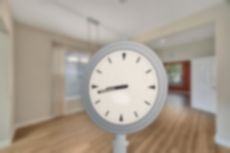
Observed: 8h43
